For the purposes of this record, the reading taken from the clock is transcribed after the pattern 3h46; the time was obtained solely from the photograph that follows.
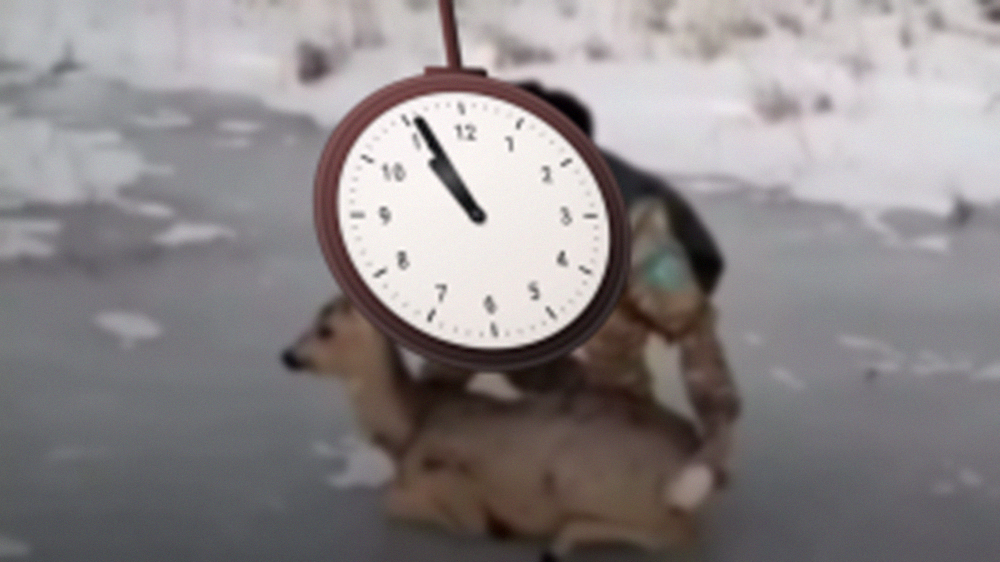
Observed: 10h56
